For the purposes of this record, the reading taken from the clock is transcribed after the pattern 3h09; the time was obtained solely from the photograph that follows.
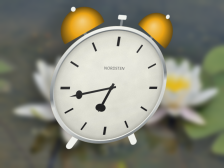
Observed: 6h43
